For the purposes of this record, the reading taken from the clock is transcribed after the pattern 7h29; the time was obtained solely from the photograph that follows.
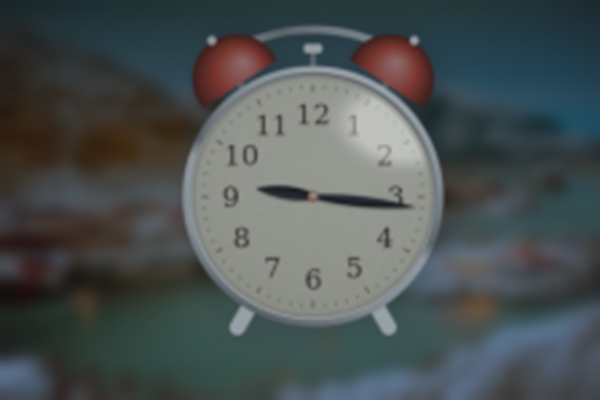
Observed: 9h16
